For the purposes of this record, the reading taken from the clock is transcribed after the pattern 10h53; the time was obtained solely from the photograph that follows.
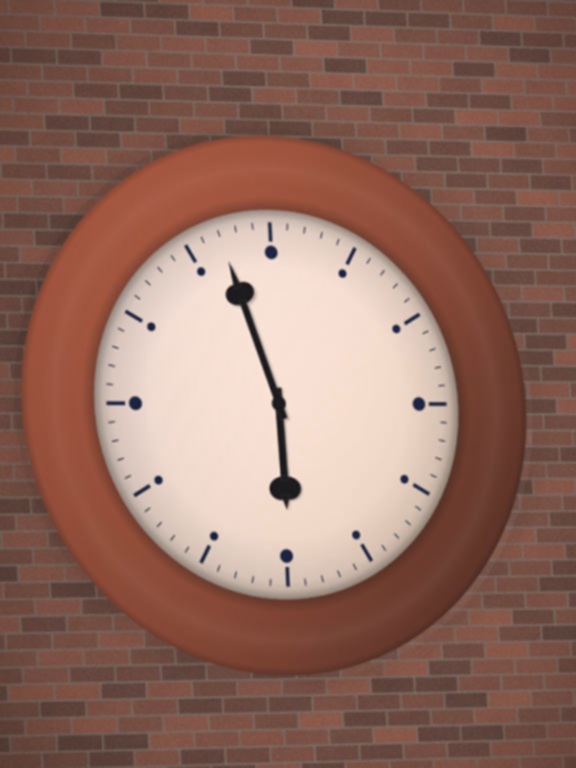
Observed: 5h57
